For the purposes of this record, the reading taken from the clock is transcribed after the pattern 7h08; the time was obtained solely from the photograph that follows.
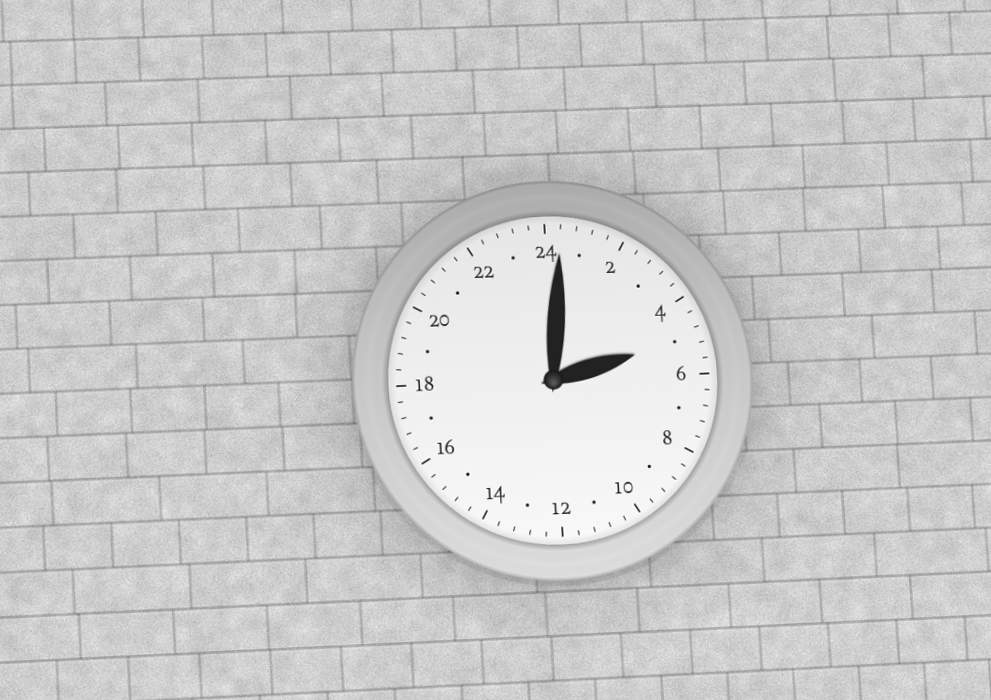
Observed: 5h01
